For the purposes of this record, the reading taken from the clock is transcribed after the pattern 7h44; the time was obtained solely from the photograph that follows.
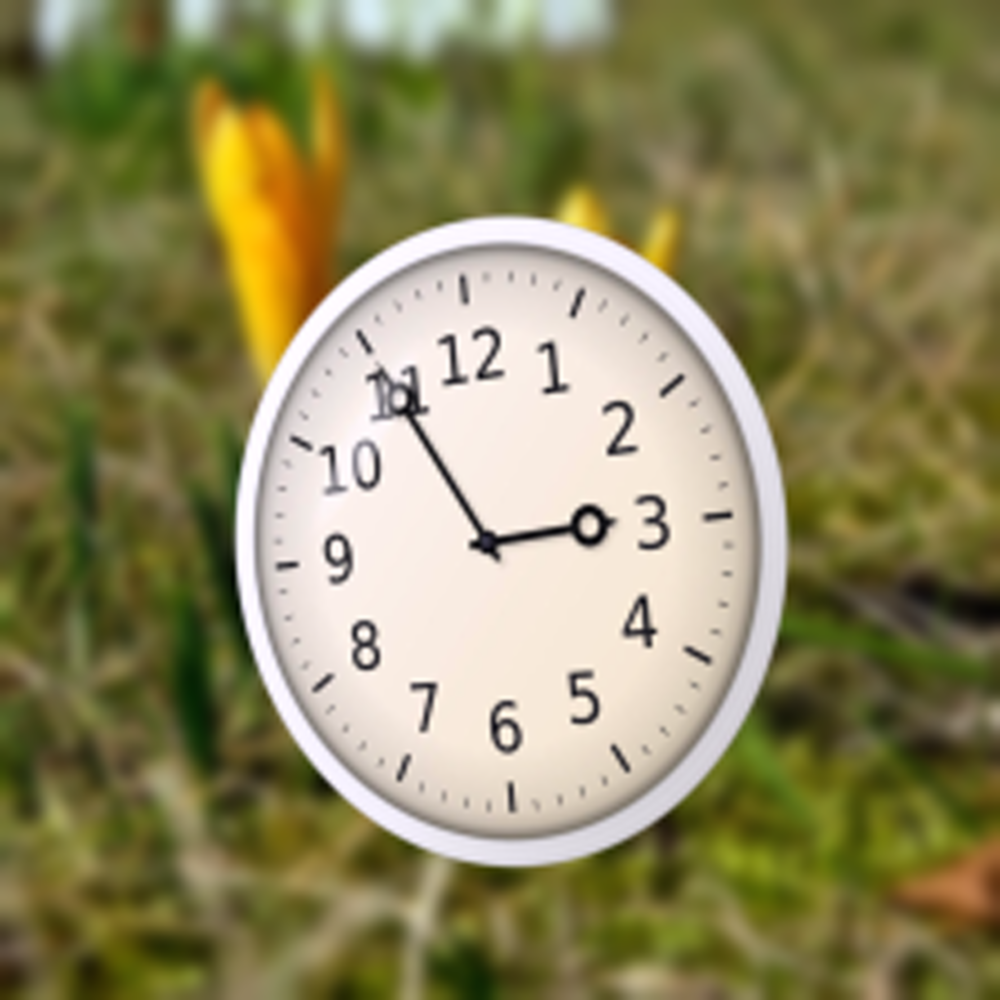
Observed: 2h55
